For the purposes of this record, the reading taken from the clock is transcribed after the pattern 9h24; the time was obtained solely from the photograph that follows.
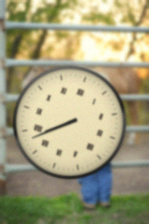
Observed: 7h38
